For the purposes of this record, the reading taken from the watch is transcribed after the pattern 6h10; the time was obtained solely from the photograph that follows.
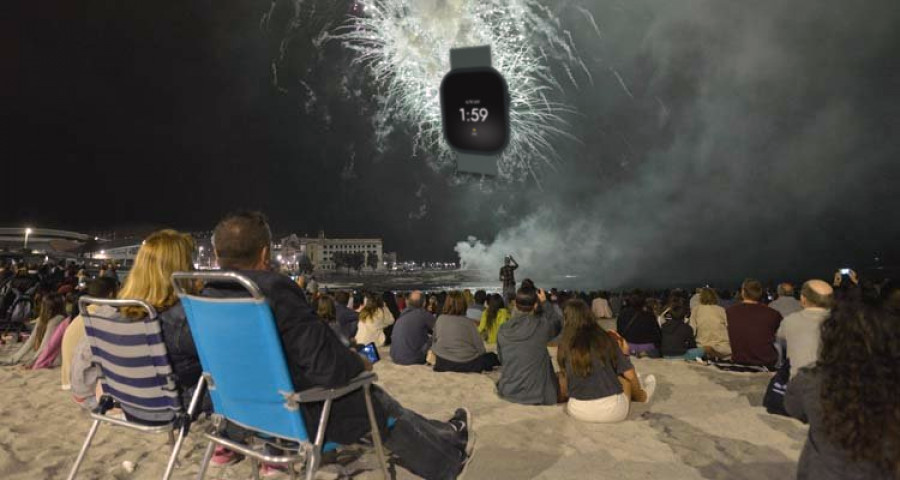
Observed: 1h59
